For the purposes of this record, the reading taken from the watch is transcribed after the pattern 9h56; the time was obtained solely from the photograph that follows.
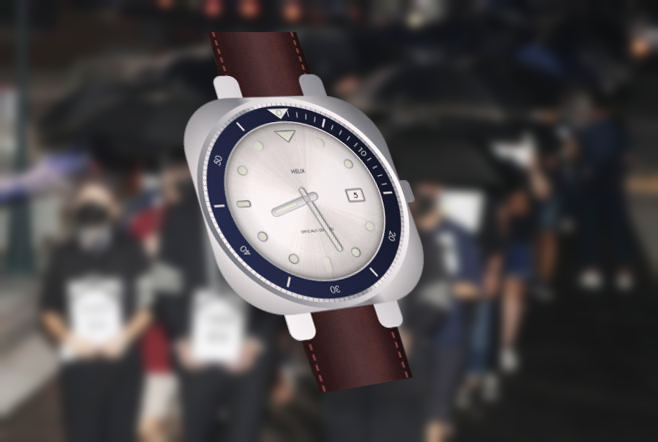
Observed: 8h27
